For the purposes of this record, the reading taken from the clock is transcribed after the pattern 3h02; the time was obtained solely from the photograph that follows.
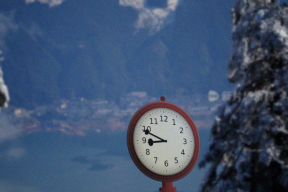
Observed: 8h49
